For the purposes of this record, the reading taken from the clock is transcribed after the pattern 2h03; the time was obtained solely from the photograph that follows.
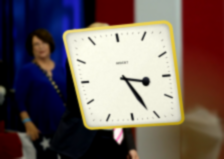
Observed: 3h26
